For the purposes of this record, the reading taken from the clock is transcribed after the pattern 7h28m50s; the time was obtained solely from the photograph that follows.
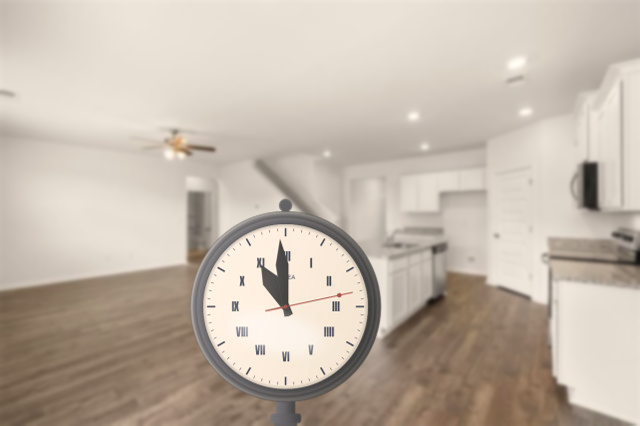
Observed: 10h59m13s
